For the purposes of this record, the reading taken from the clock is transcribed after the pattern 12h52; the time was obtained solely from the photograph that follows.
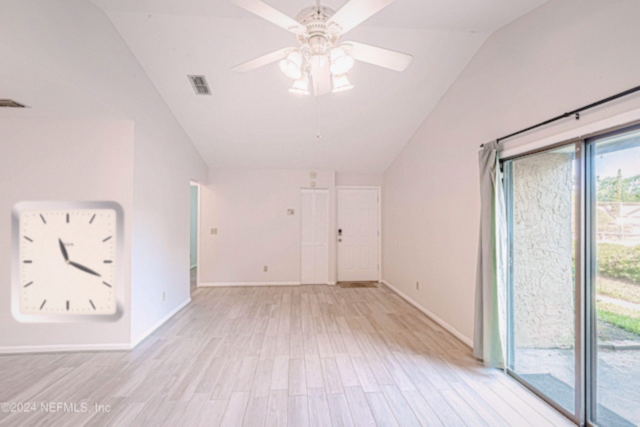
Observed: 11h19
